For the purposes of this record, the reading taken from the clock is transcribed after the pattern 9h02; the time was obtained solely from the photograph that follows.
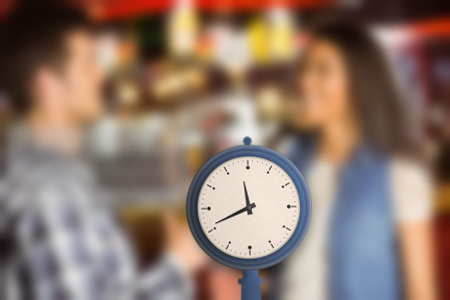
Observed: 11h41
